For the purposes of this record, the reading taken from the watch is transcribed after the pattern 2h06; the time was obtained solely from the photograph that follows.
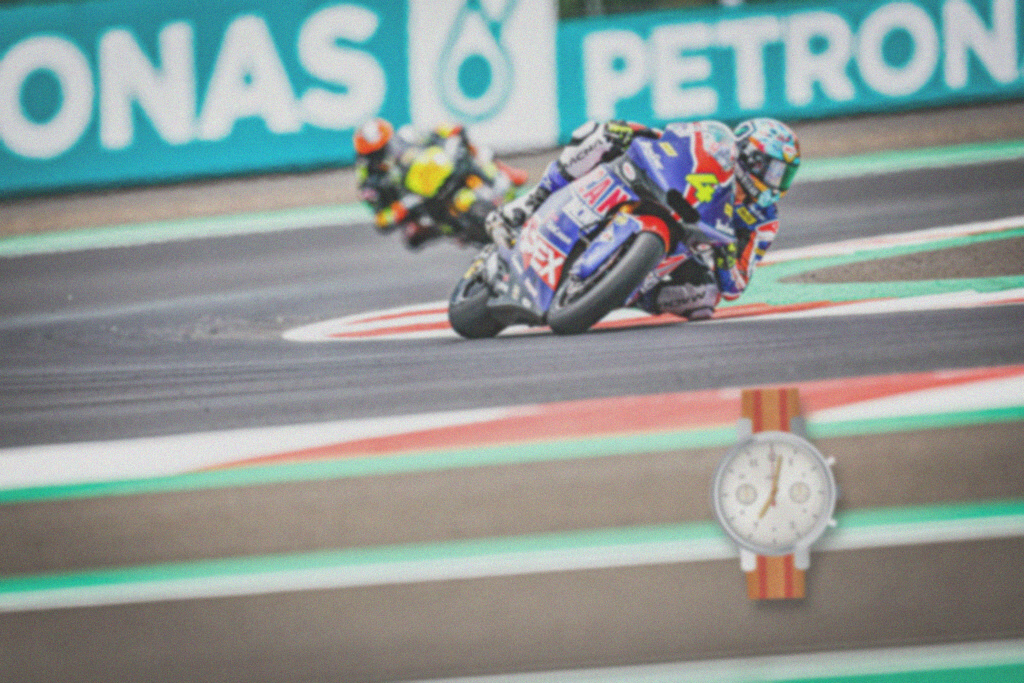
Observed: 7h02
